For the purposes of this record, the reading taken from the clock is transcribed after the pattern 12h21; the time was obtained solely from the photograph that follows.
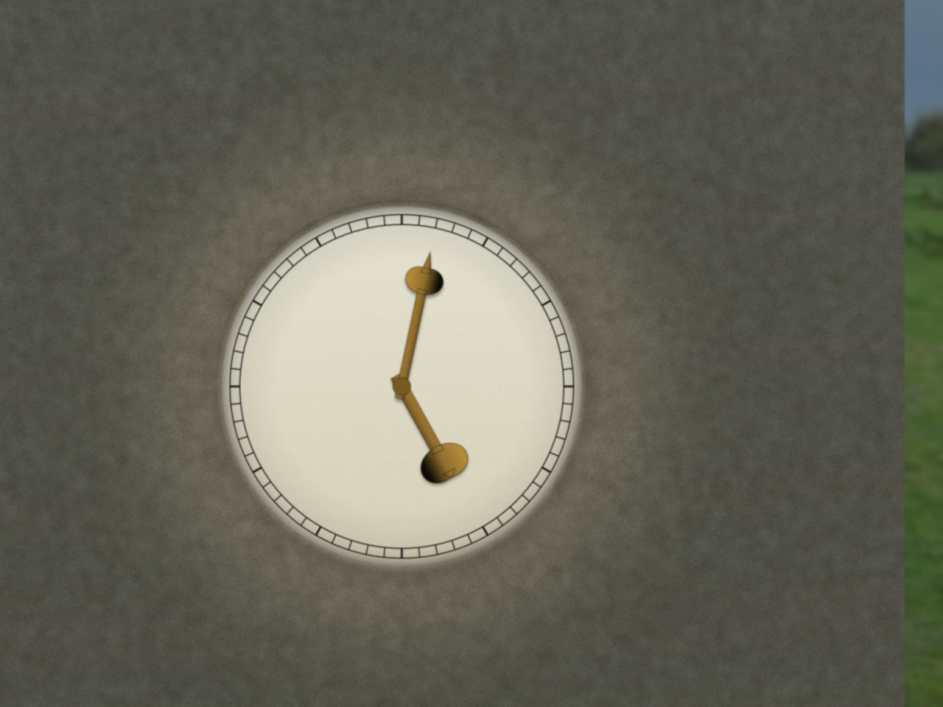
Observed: 5h02
